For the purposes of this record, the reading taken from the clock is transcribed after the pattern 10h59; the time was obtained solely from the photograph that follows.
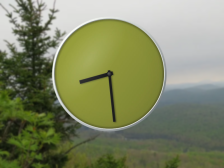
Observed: 8h29
